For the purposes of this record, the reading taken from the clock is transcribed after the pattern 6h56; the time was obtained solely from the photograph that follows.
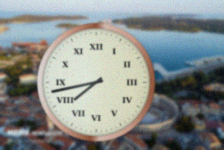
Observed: 7h43
